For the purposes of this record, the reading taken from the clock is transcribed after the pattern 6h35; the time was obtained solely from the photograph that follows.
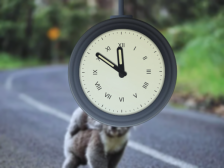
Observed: 11h51
